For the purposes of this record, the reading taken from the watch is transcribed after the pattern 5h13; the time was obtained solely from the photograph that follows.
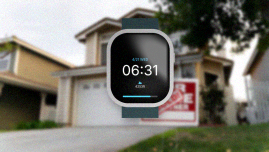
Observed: 6h31
